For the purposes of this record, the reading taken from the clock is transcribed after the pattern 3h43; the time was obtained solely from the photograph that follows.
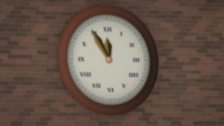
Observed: 11h55
